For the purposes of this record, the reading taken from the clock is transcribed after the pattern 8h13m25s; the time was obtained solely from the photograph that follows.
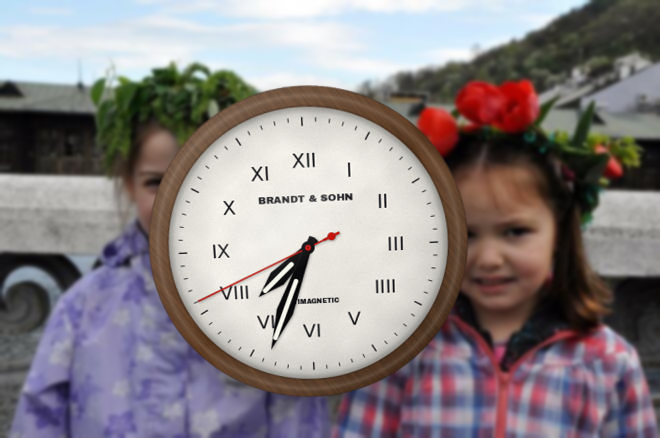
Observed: 7h33m41s
